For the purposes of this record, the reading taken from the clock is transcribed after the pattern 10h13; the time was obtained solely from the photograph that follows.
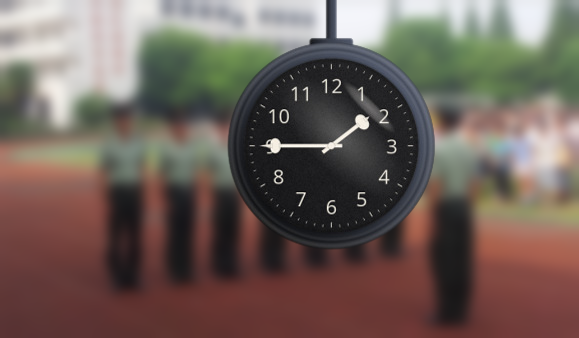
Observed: 1h45
